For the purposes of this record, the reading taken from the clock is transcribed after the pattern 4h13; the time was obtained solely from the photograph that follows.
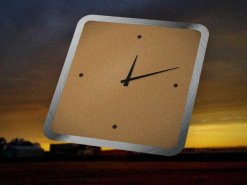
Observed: 12h11
